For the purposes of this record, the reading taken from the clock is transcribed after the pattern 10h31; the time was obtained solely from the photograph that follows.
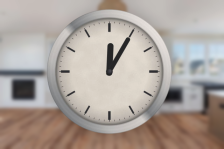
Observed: 12h05
